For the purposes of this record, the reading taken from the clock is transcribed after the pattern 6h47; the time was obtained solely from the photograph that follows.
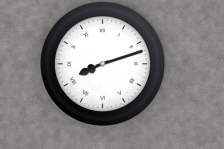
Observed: 8h12
